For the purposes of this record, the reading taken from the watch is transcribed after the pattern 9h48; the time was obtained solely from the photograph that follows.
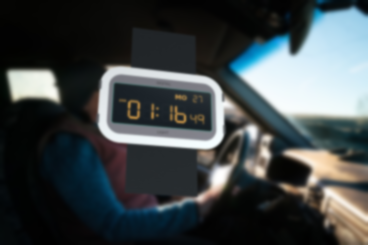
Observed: 1h16
